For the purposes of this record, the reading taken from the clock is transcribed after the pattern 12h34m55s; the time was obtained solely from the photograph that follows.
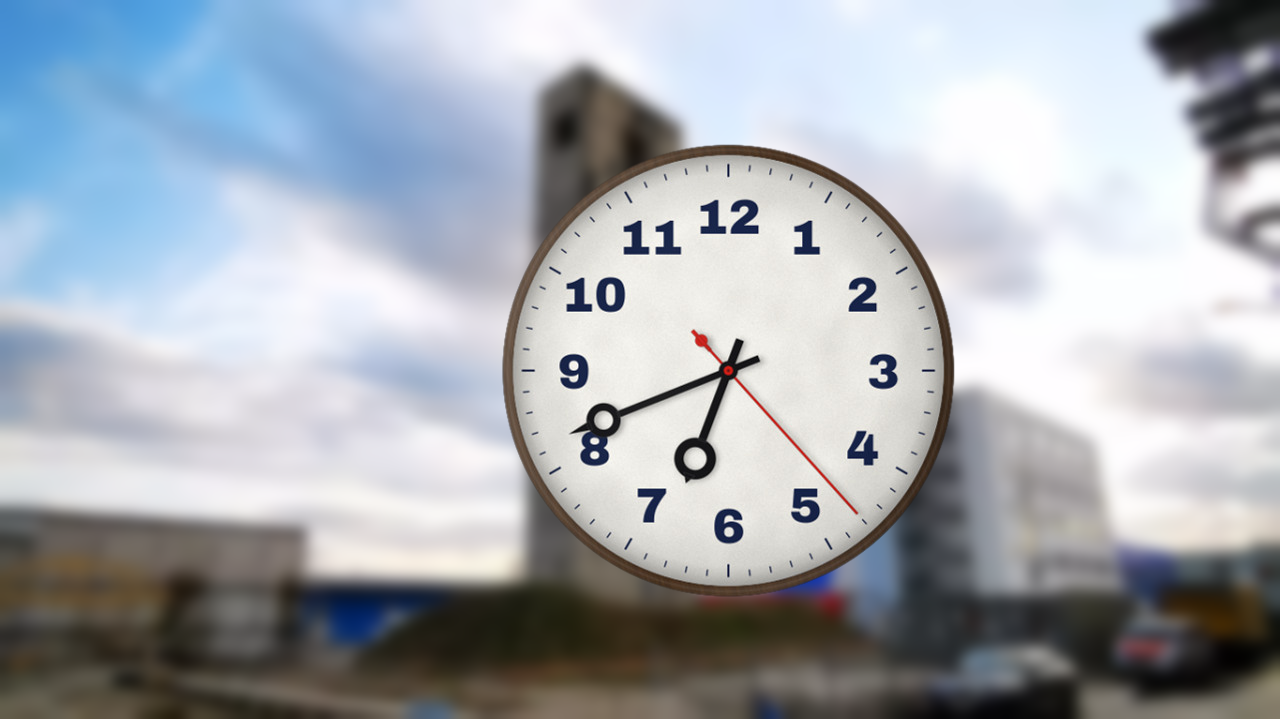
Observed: 6h41m23s
